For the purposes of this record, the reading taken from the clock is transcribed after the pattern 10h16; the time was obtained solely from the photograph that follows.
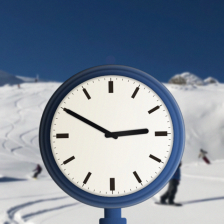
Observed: 2h50
